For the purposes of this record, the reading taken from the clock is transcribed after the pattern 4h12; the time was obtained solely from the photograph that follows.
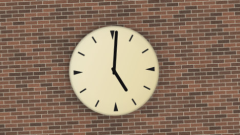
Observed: 5h01
